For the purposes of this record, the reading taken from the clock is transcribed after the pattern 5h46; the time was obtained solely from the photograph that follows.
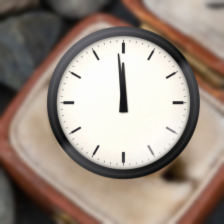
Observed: 11h59
